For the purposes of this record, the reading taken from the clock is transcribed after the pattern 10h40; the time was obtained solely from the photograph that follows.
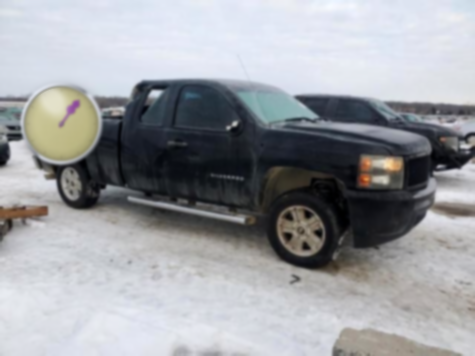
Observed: 1h06
